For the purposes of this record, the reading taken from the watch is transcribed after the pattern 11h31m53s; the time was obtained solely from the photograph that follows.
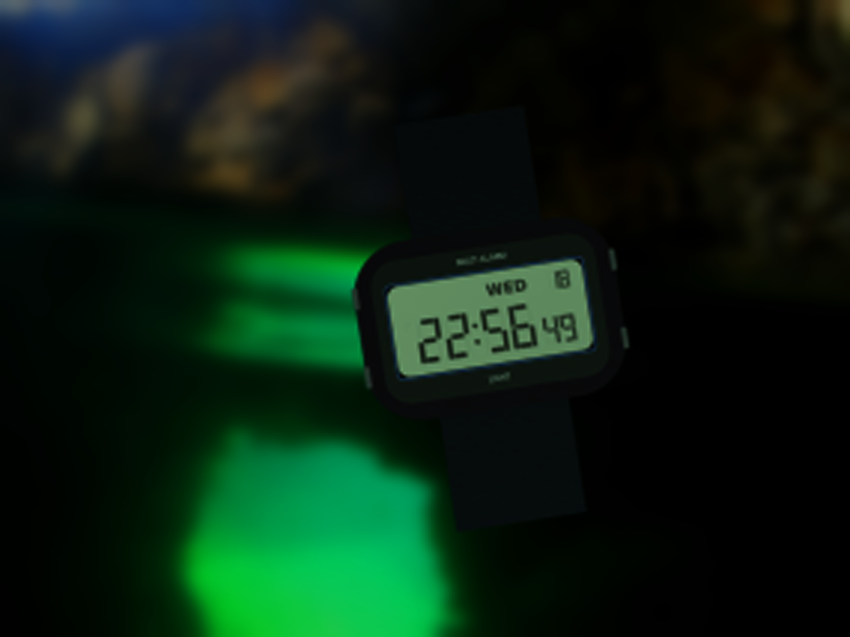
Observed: 22h56m49s
